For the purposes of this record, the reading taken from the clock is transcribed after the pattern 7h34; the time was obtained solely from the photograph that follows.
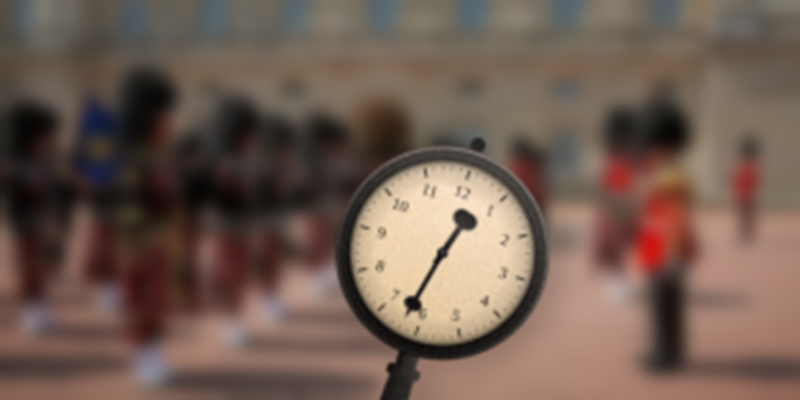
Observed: 12h32
